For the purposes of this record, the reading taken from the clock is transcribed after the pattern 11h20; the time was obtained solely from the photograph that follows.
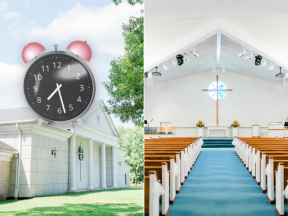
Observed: 7h28
